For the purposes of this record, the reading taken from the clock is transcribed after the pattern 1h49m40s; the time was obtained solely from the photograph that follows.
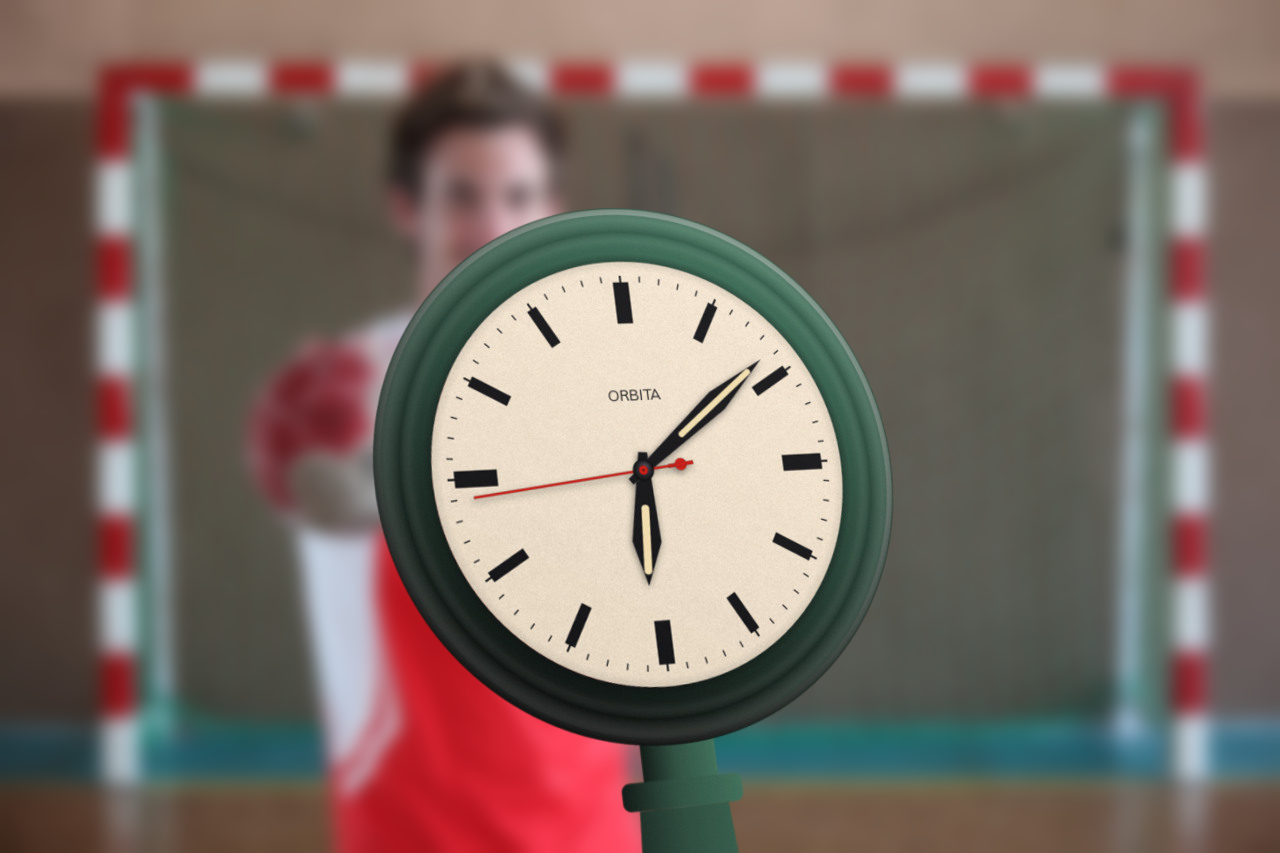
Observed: 6h08m44s
